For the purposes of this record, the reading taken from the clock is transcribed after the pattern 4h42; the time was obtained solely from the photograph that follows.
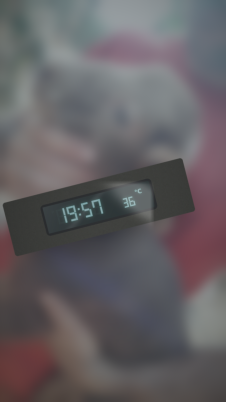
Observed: 19h57
